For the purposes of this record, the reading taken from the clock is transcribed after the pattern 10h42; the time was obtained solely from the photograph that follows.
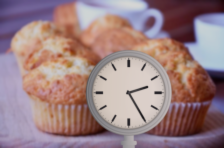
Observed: 2h25
